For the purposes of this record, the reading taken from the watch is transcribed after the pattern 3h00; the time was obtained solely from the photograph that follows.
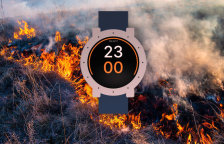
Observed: 23h00
